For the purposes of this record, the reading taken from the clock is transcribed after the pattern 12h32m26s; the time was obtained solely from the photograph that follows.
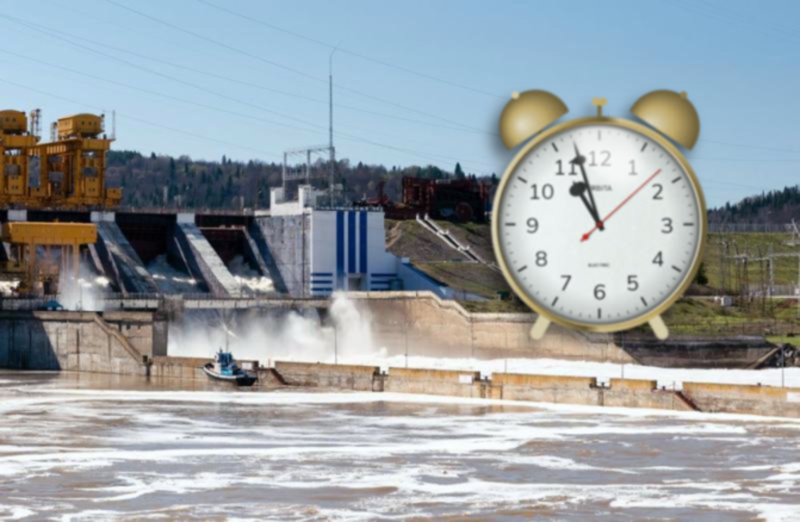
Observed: 10h57m08s
